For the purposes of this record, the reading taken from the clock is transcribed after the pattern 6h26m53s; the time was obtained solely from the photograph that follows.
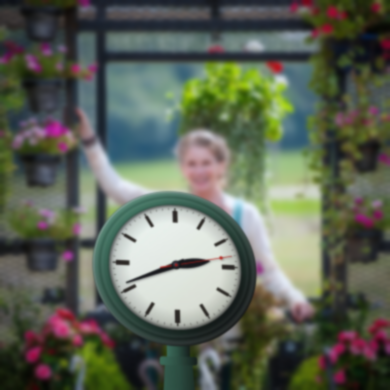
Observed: 2h41m13s
